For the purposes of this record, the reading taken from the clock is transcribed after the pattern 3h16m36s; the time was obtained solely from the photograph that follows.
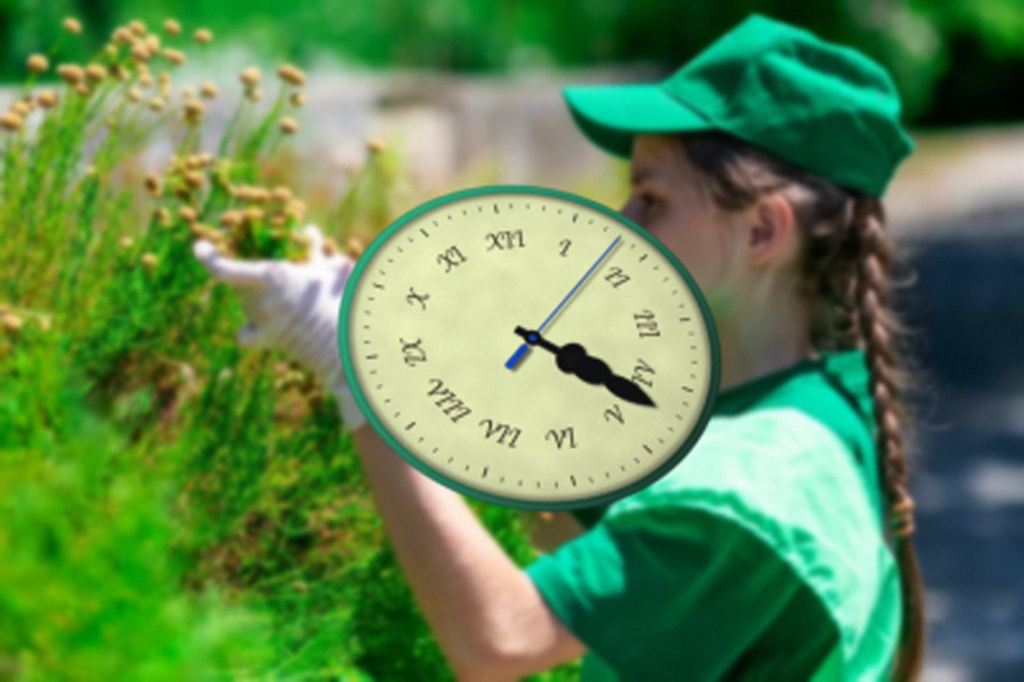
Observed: 4h22m08s
